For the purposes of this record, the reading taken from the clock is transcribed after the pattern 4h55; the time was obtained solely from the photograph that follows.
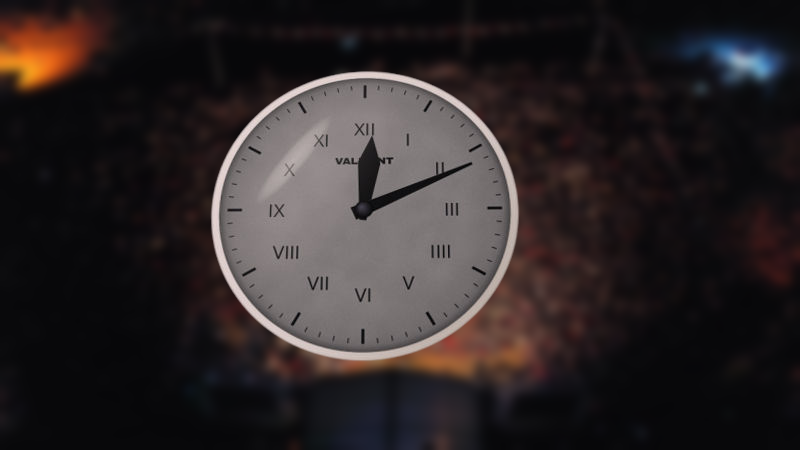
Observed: 12h11
